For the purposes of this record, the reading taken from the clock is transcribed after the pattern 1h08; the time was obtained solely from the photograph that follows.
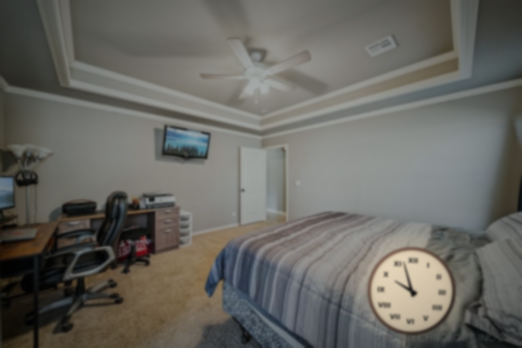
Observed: 9h57
